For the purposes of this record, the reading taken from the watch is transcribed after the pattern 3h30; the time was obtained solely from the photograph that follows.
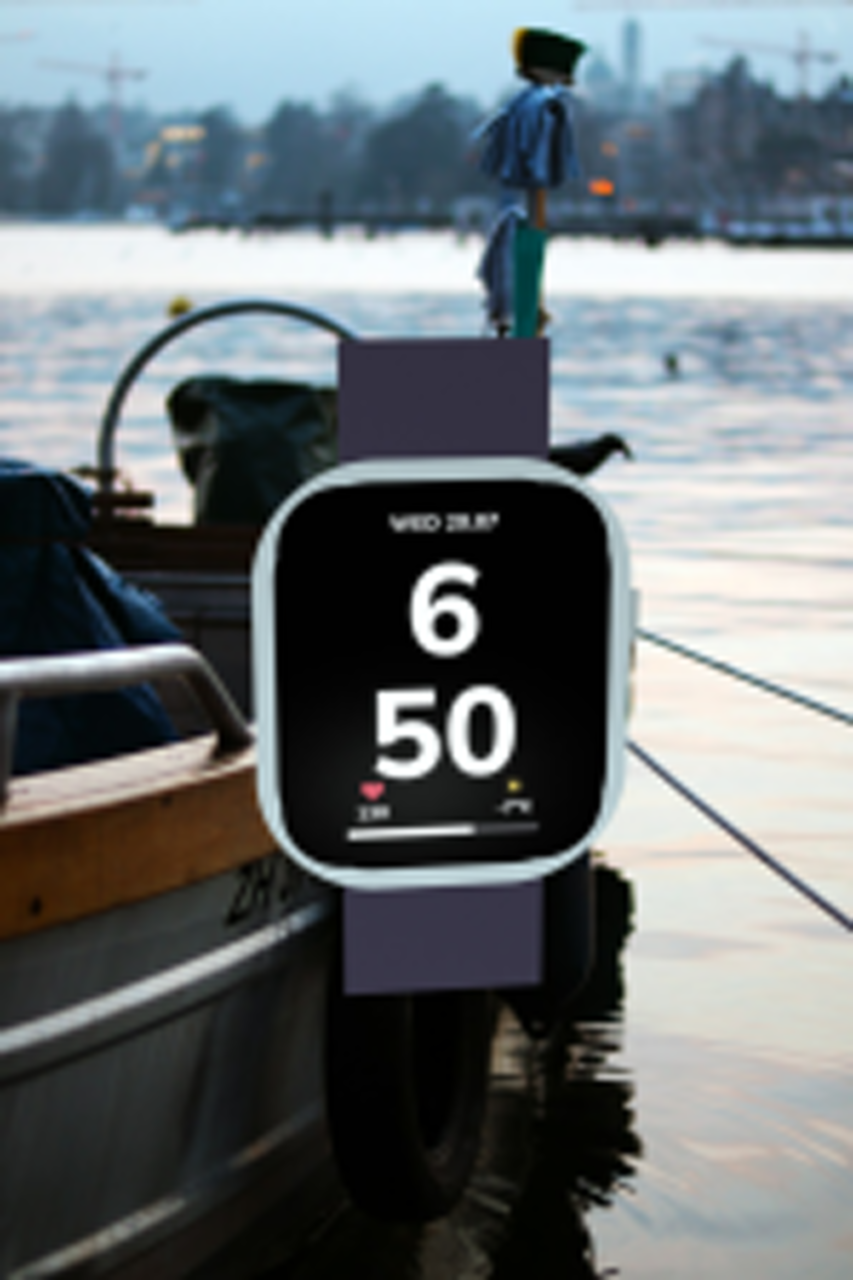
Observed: 6h50
